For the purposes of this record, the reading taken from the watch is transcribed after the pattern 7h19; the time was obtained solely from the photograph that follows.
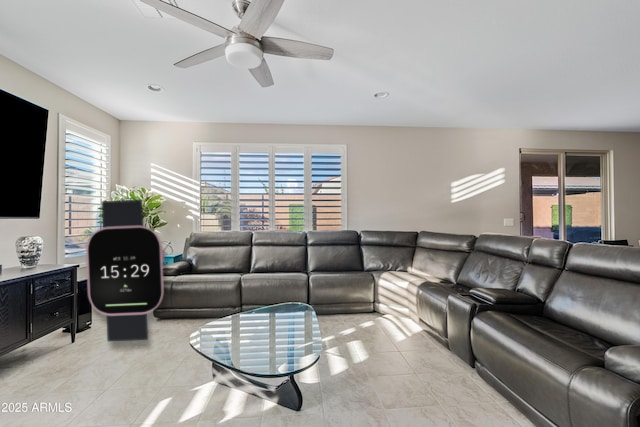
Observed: 15h29
